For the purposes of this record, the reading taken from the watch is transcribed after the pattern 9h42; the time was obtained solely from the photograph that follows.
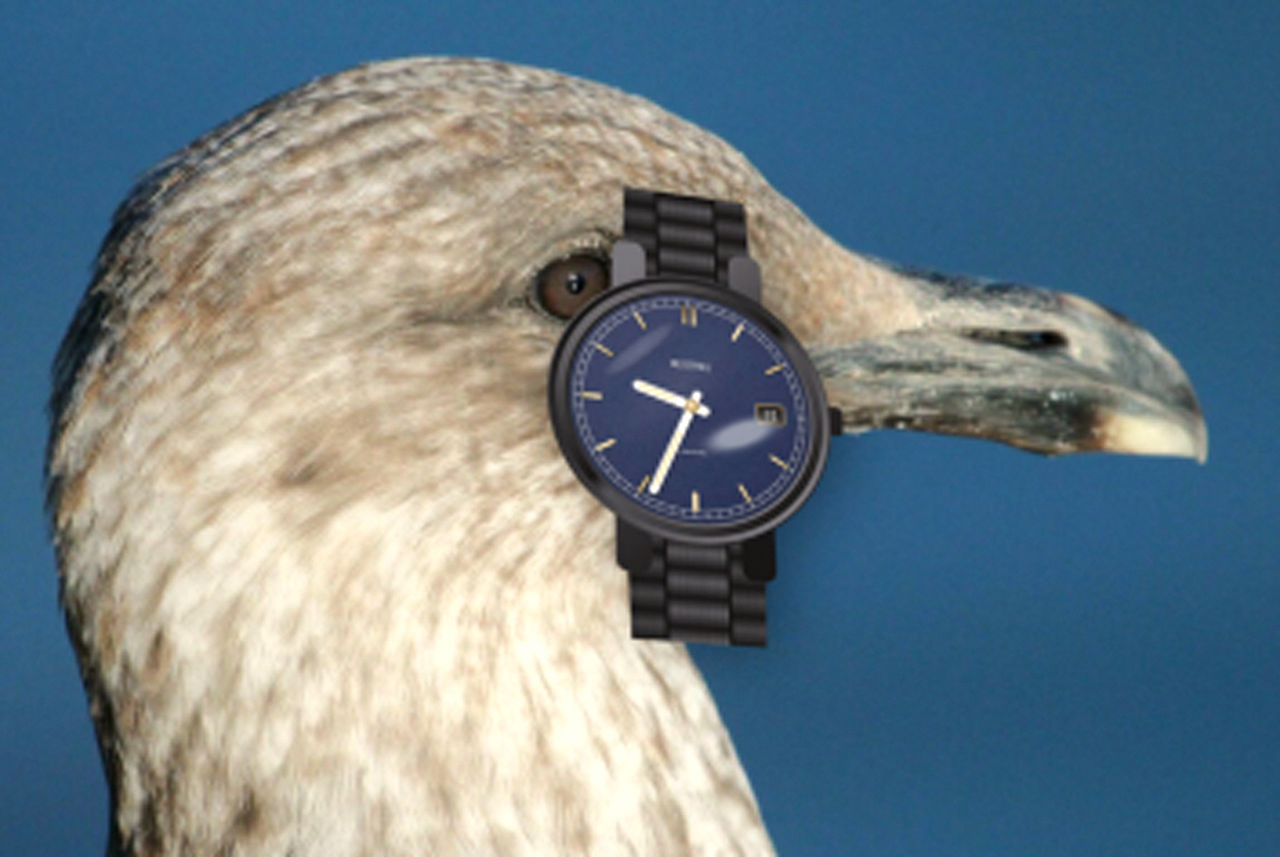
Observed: 9h34
